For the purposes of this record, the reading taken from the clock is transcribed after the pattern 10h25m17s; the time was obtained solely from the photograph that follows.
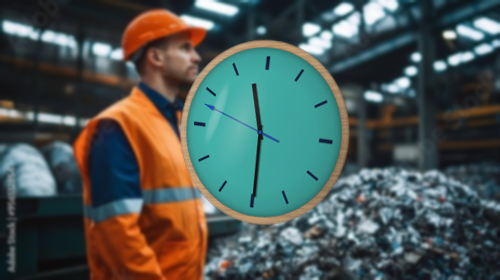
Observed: 11h29m48s
